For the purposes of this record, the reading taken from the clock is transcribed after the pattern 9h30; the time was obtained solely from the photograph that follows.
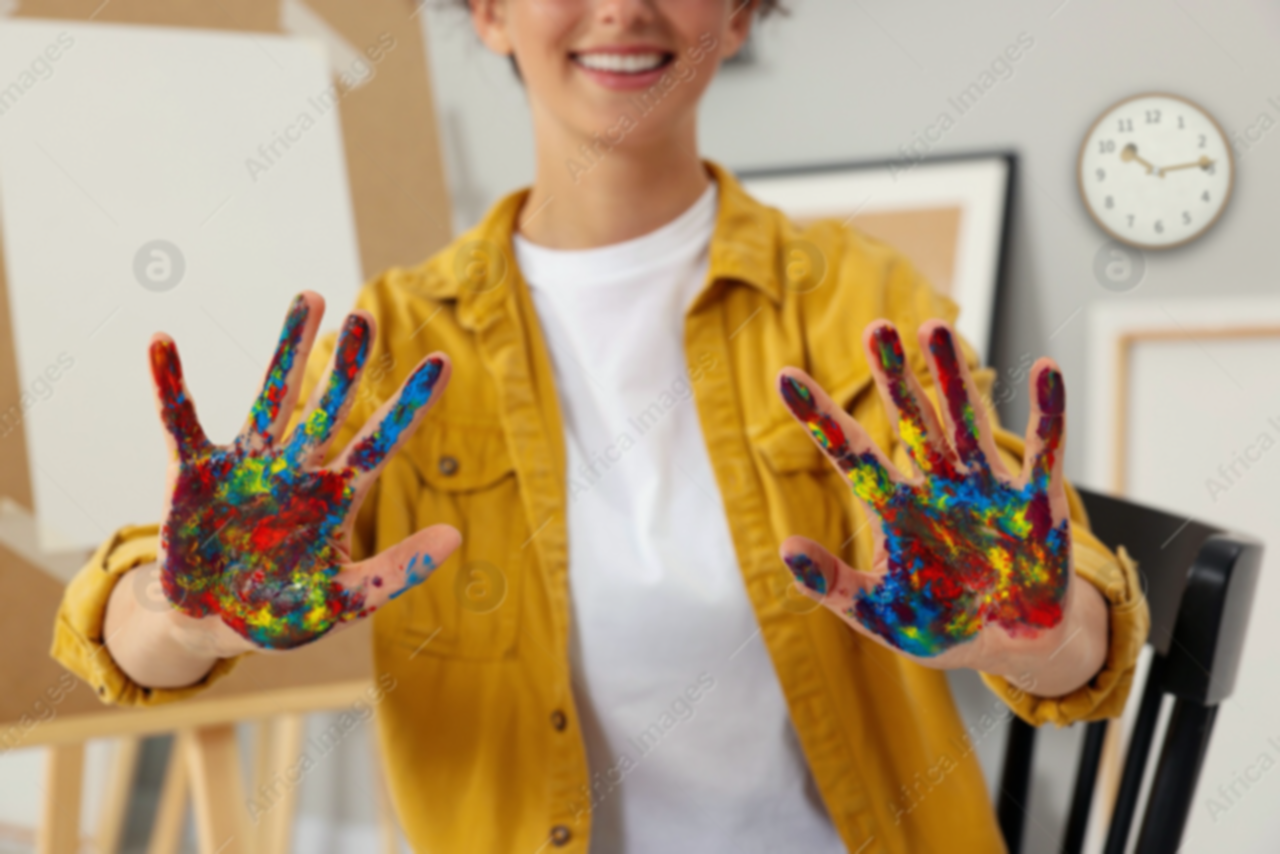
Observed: 10h14
